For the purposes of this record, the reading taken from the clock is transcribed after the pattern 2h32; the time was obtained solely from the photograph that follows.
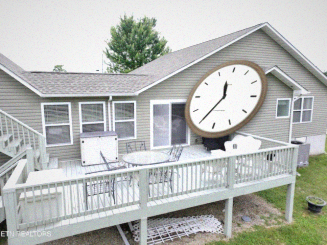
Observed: 11h35
